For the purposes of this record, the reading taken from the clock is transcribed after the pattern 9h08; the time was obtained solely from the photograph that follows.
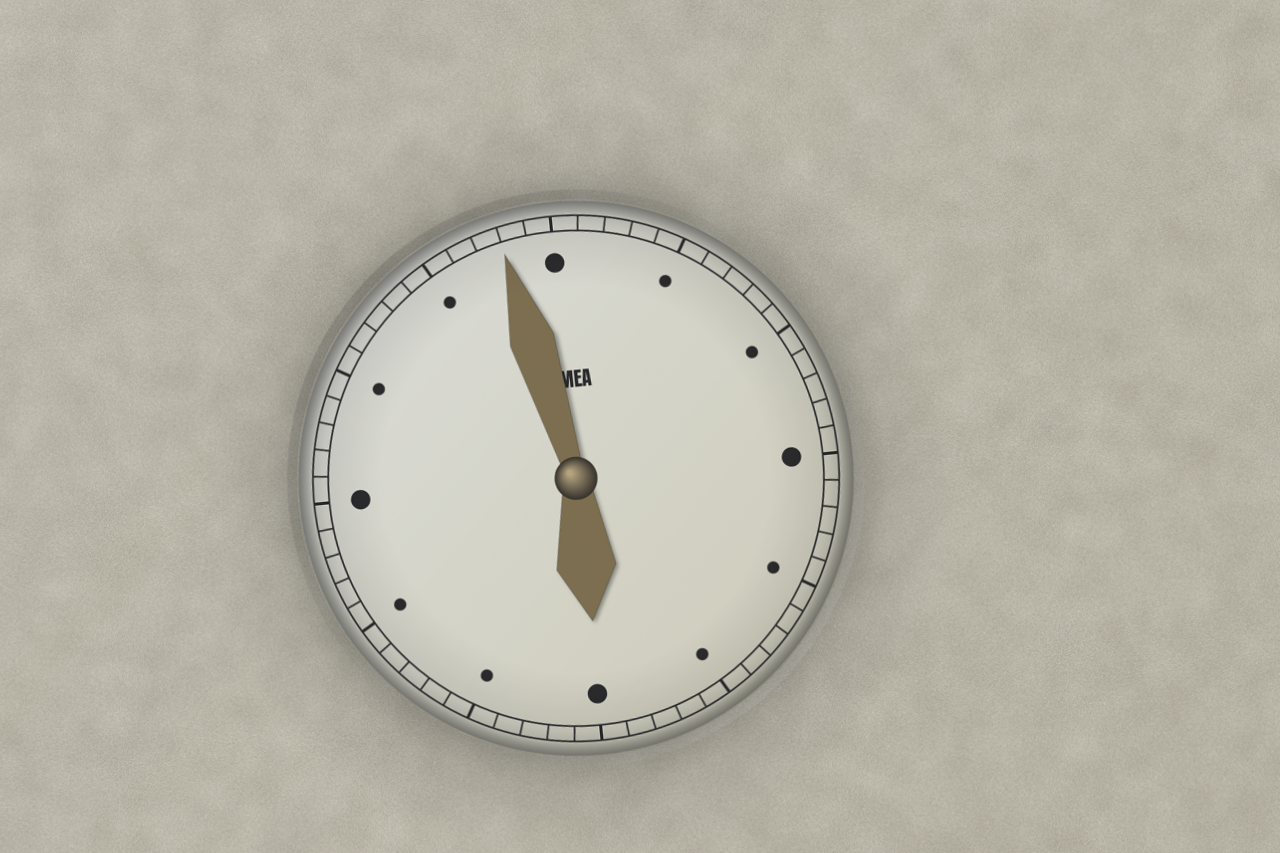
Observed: 5h58
